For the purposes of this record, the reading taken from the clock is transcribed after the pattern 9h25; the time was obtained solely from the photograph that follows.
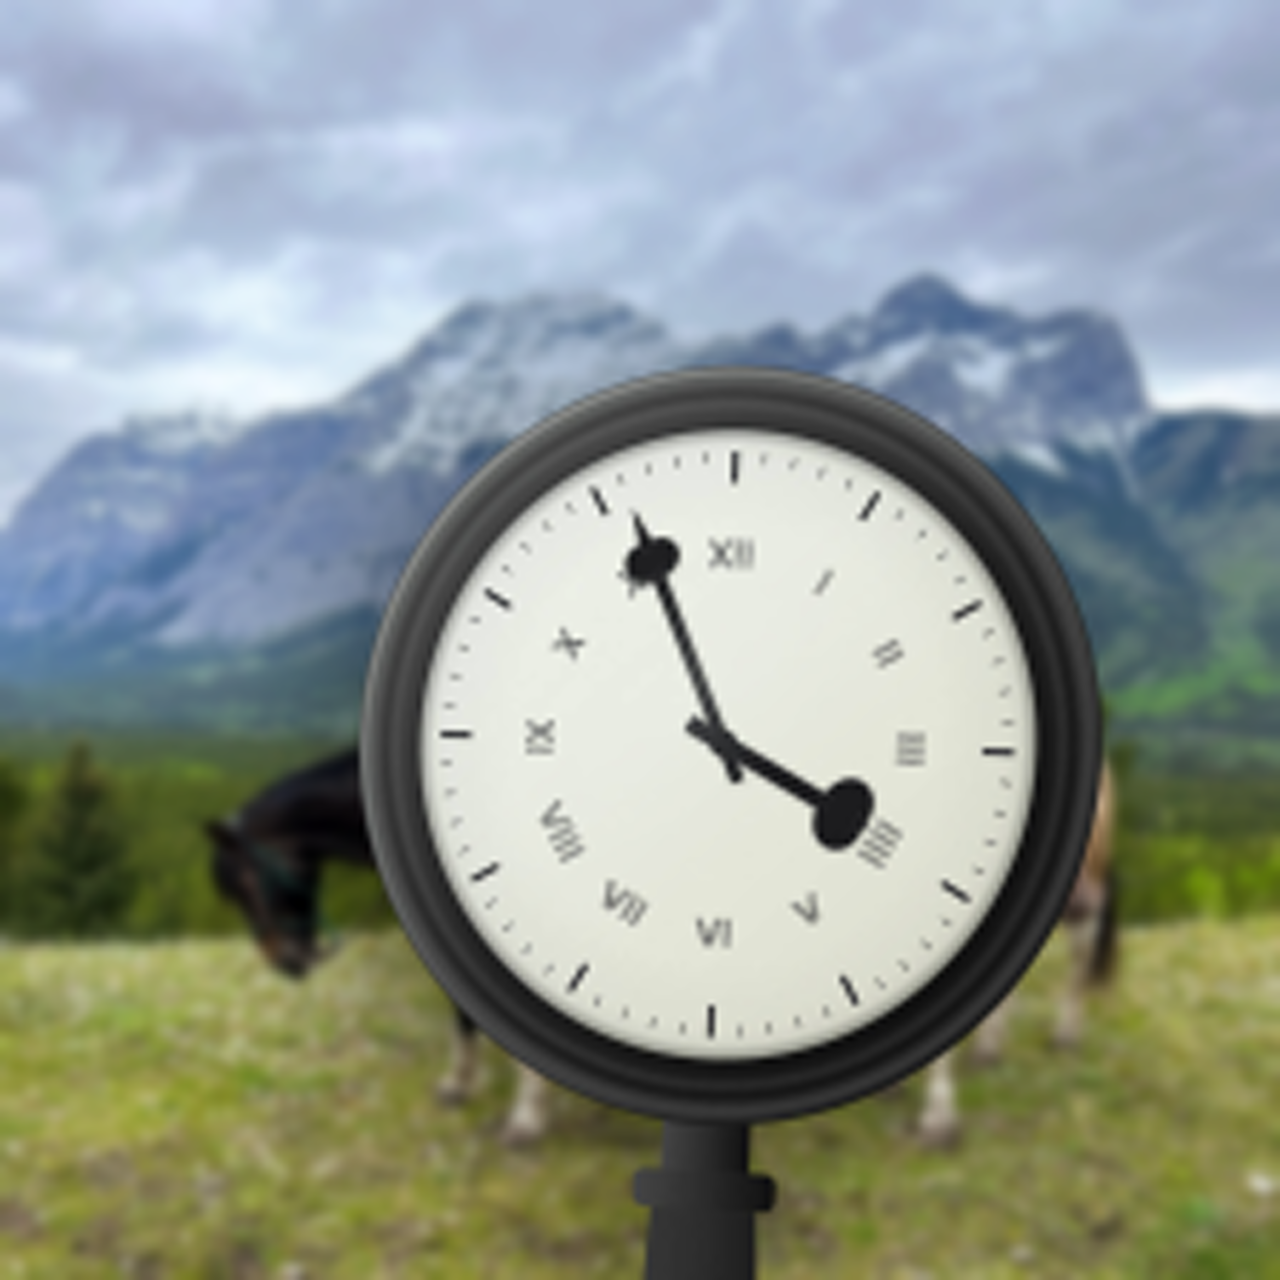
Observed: 3h56
